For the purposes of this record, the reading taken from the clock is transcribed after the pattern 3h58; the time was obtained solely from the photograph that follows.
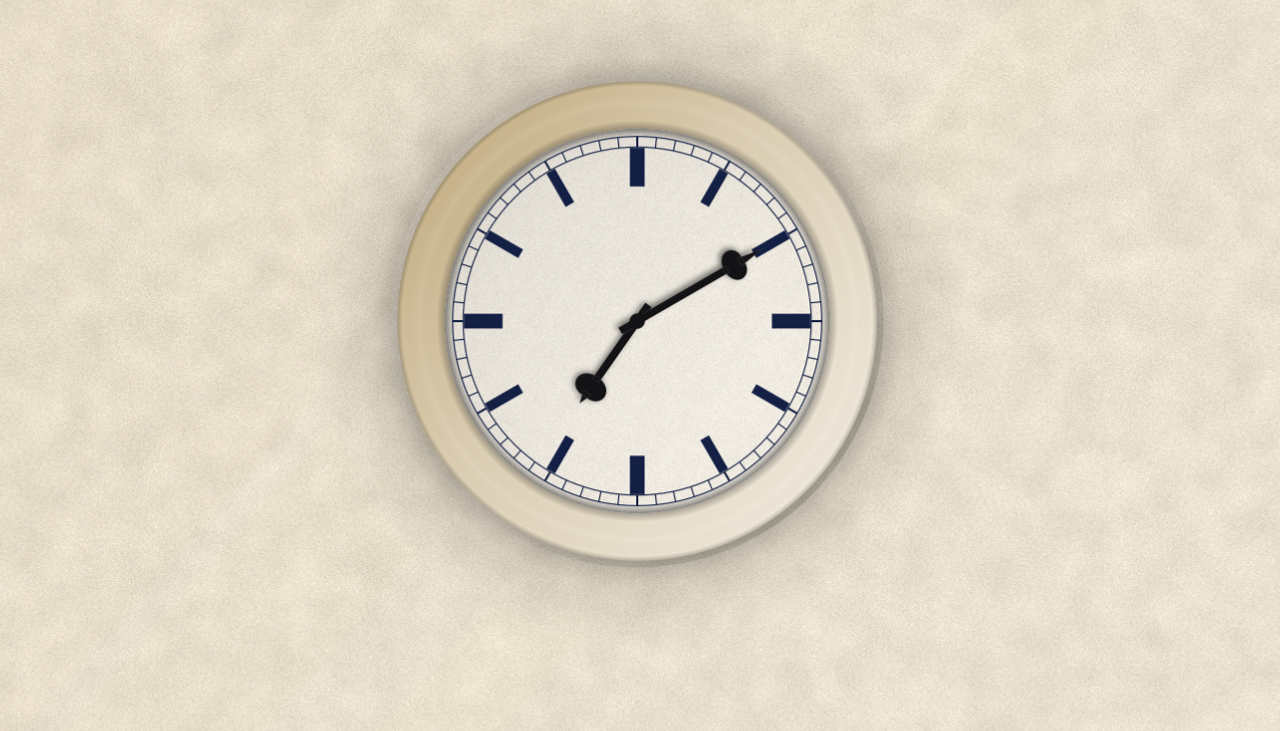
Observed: 7h10
